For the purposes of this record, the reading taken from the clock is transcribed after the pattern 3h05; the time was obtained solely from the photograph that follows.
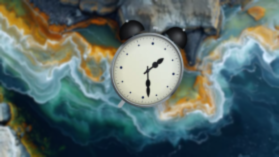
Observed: 1h28
